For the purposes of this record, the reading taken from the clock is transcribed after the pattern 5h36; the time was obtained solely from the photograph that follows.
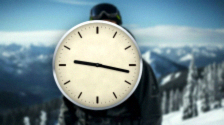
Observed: 9h17
